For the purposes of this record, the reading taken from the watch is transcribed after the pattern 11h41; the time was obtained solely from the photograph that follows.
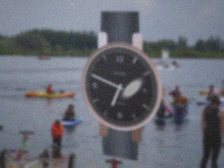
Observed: 6h48
